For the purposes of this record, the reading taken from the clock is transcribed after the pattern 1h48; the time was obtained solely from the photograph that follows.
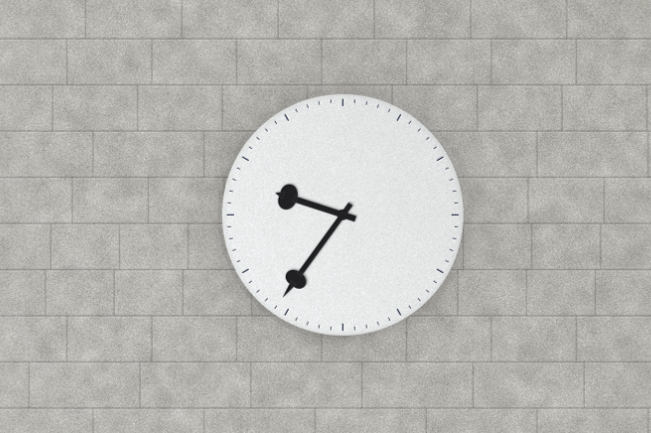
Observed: 9h36
